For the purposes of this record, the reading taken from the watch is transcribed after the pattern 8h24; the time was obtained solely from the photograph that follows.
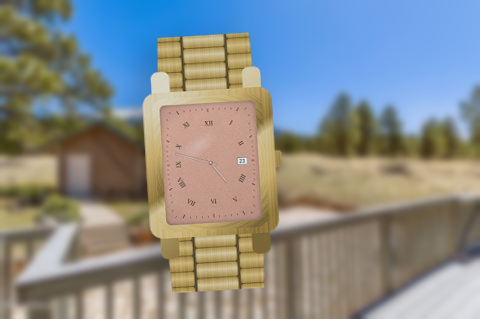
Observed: 4h48
